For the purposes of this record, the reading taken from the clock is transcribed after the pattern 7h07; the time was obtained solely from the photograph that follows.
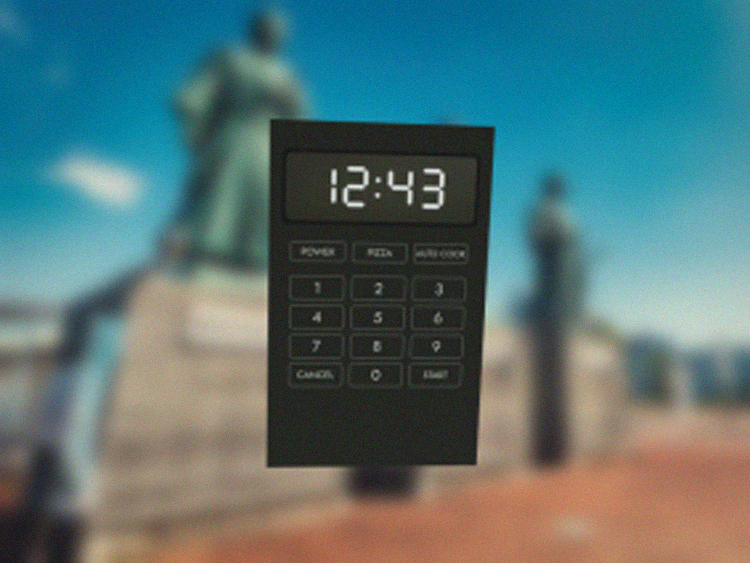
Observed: 12h43
